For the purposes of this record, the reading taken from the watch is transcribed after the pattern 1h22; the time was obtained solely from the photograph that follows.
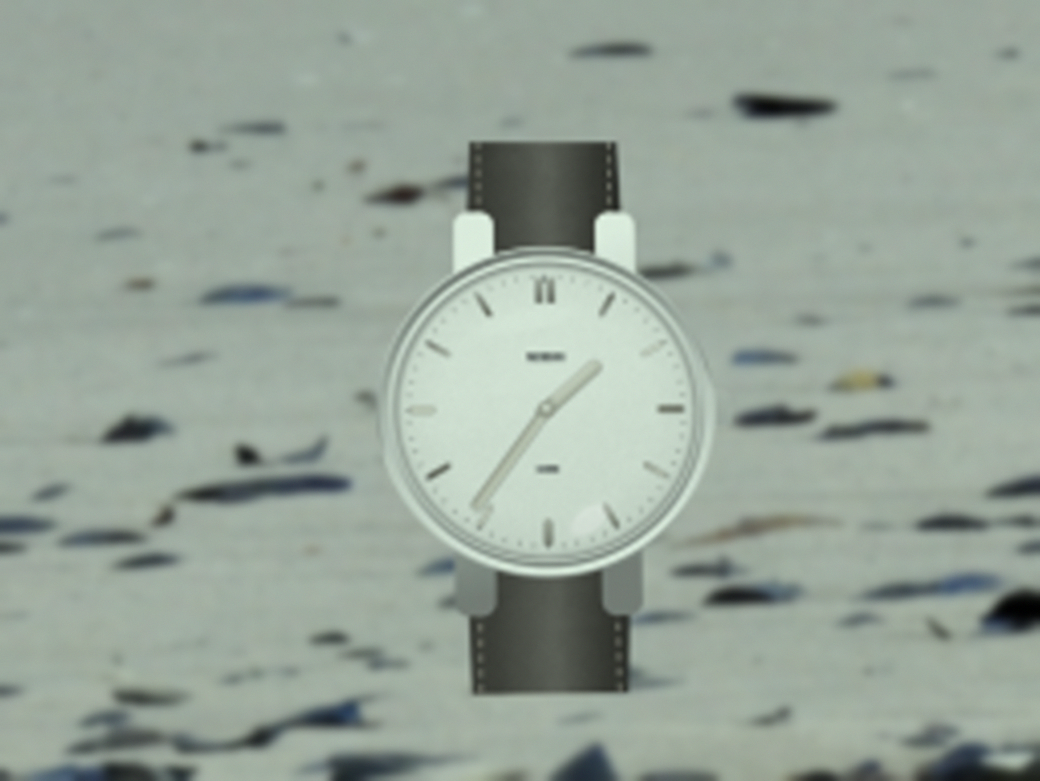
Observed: 1h36
